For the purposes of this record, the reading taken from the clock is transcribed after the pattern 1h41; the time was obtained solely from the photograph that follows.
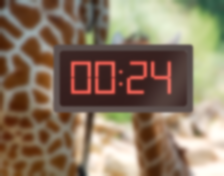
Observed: 0h24
